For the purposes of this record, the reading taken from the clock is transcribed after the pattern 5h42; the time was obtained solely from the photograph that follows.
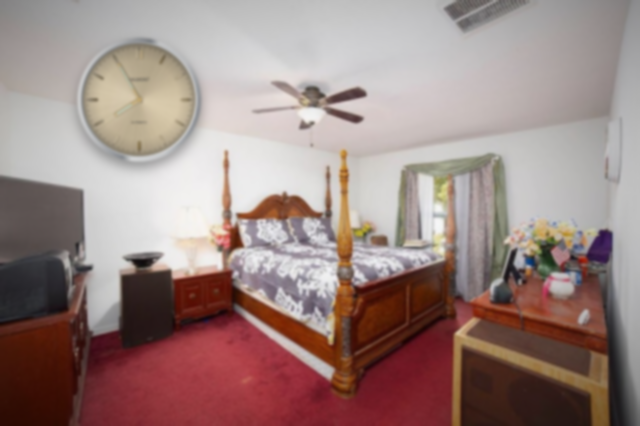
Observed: 7h55
